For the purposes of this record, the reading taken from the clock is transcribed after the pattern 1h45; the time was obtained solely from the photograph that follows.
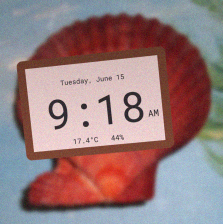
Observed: 9h18
